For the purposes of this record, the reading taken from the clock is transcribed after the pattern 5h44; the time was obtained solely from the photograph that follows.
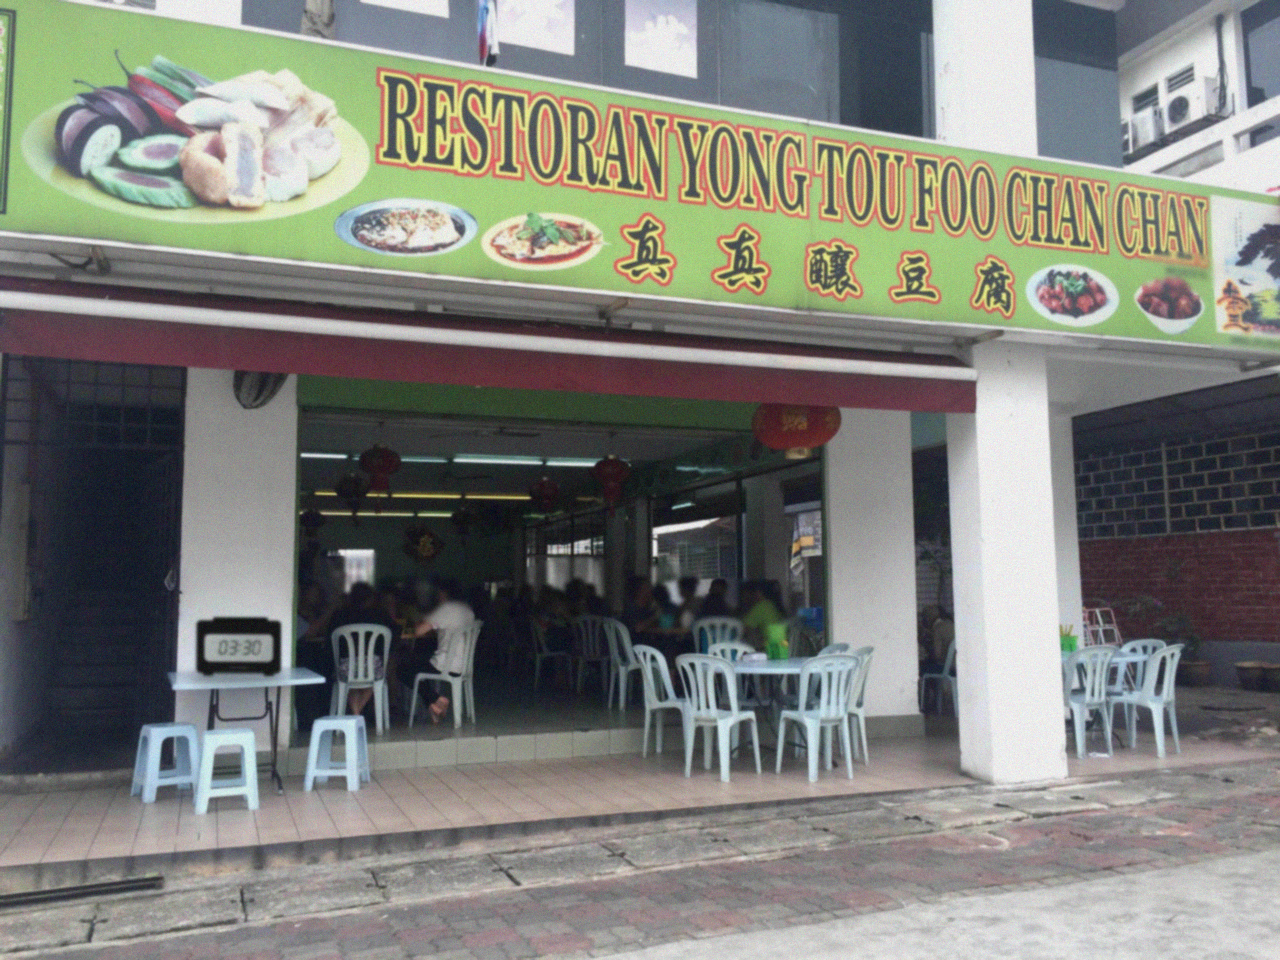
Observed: 3h30
